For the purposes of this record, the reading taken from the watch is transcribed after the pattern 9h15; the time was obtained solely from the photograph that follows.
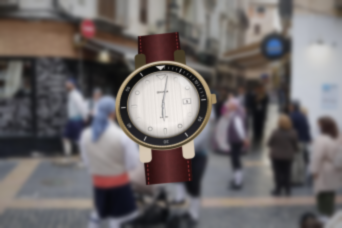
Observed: 6h02
